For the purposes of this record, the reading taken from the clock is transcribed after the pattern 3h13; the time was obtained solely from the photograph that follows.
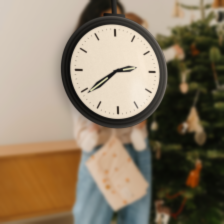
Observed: 2h39
